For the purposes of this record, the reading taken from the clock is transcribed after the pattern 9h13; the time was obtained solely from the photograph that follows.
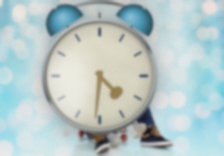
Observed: 4h31
